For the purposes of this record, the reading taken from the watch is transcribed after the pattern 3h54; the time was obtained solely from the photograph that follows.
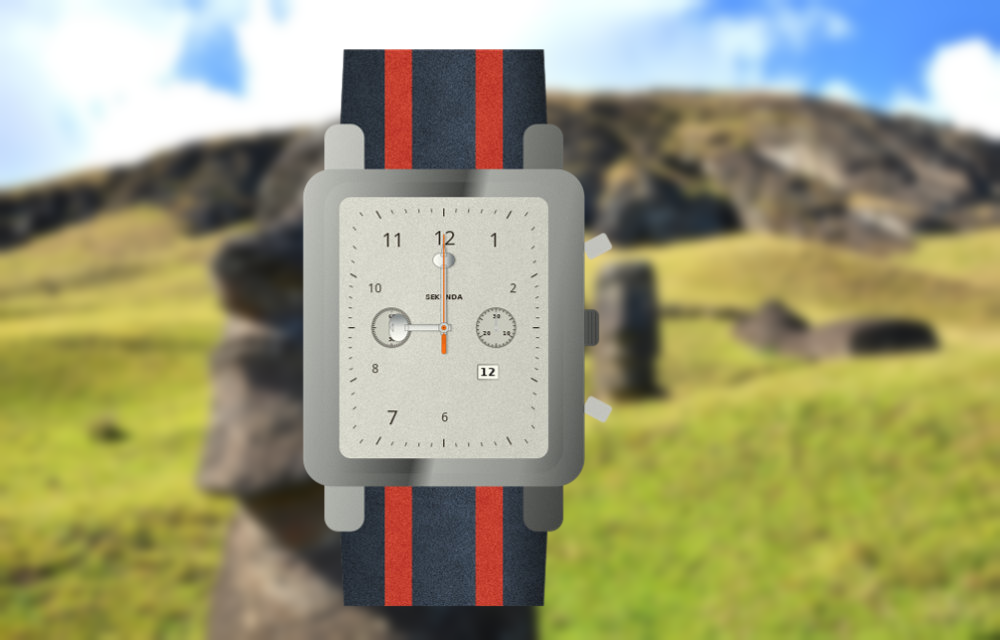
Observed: 9h00
